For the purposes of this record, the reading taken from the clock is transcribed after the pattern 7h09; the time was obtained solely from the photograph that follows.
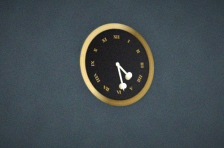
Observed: 4h28
